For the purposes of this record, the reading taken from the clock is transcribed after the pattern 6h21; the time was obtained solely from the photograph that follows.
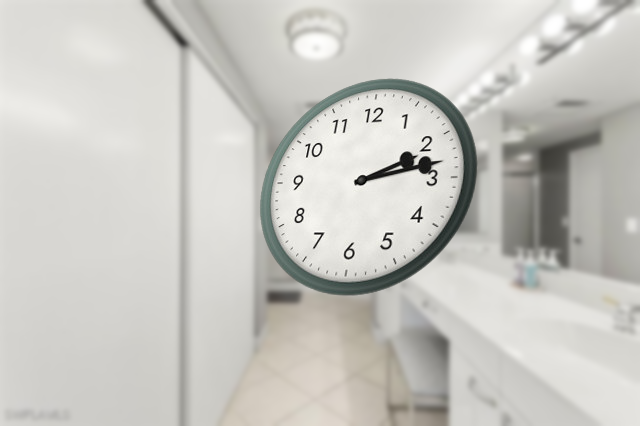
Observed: 2h13
